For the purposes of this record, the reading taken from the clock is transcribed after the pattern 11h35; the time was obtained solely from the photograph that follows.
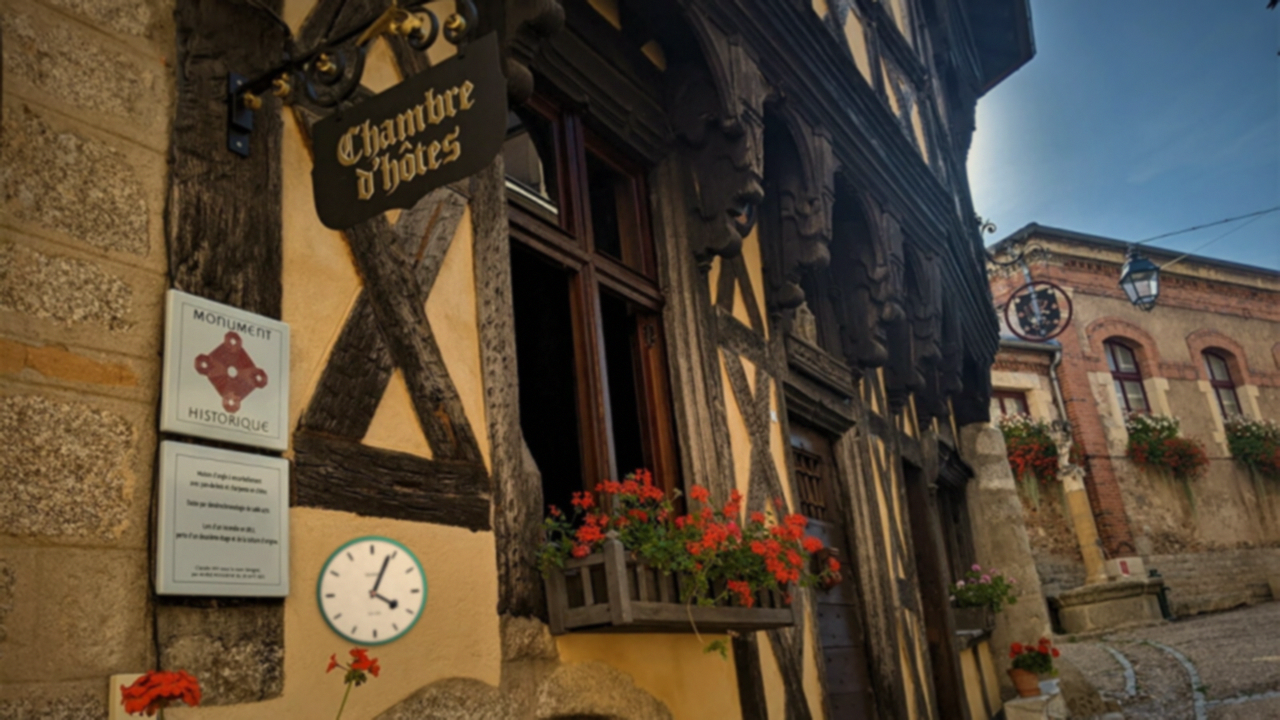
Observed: 4h04
